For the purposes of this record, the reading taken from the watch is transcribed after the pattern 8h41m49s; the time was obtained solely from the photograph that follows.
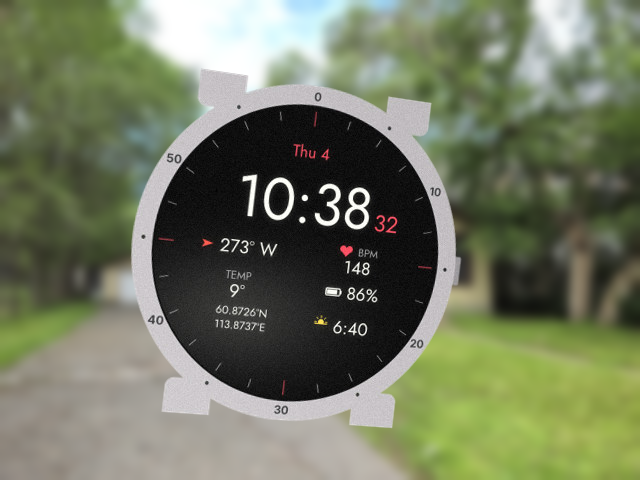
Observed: 10h38m32s
